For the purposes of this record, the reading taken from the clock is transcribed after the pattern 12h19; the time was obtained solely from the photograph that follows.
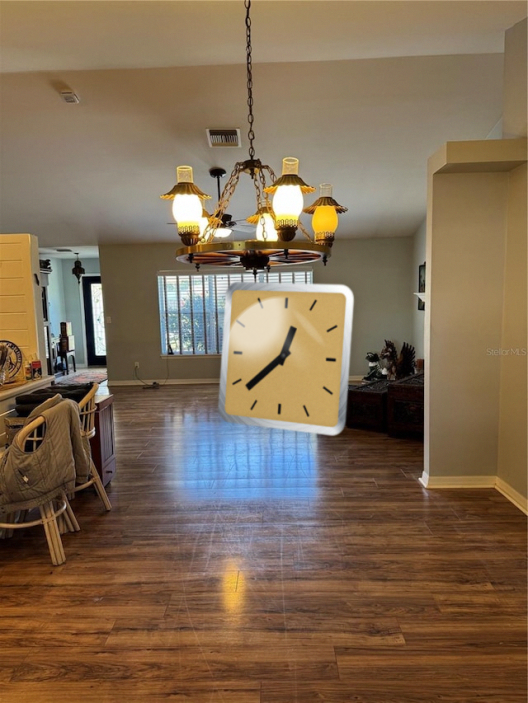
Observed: 12h38
